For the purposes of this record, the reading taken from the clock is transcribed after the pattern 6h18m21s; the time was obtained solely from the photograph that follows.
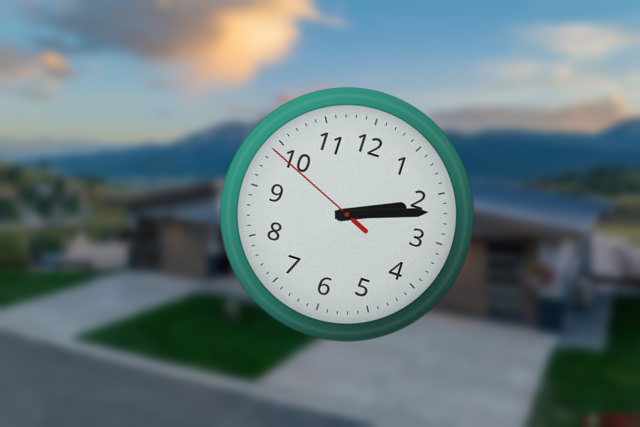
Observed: 2h11m49s
